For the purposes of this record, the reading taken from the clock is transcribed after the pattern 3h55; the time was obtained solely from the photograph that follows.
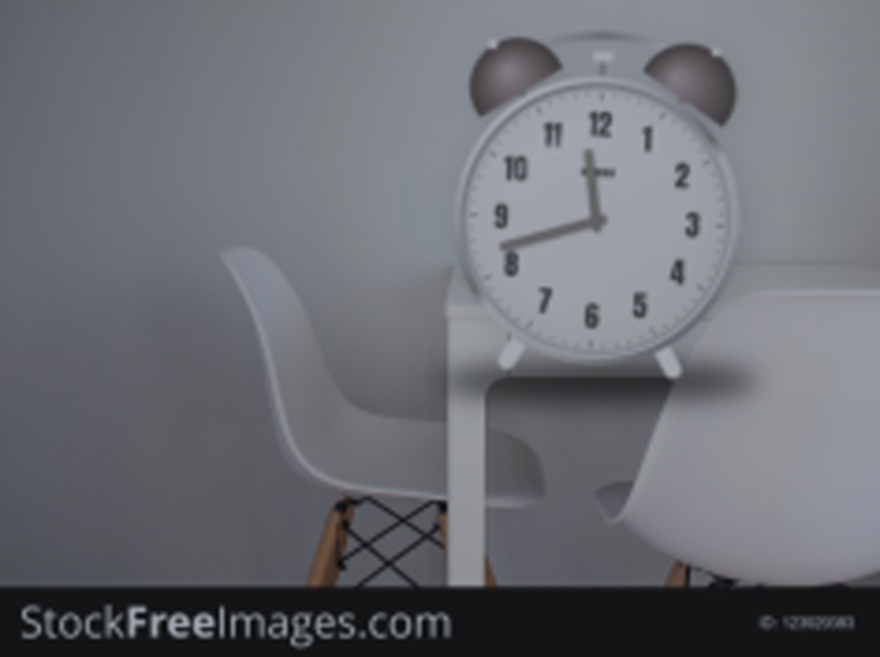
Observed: 11h42
